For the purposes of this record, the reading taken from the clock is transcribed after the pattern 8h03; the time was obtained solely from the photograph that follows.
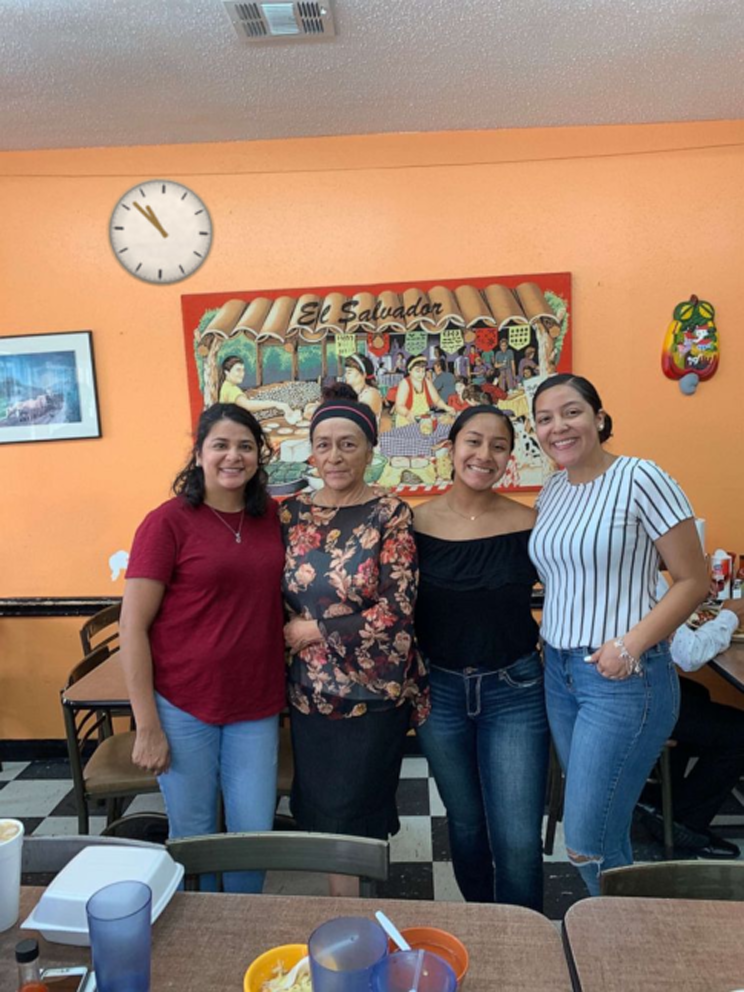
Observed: 10h52
